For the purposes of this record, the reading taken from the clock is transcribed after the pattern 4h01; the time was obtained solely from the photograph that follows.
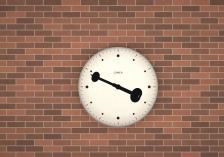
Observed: 3h49
